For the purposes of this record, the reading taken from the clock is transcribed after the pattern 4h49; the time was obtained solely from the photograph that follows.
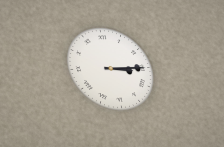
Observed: 3h15
